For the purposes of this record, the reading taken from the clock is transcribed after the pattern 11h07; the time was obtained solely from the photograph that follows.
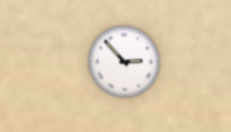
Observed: 2h53
